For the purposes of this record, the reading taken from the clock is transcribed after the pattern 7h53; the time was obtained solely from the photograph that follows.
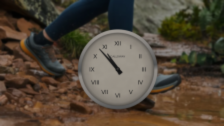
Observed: 10h53
